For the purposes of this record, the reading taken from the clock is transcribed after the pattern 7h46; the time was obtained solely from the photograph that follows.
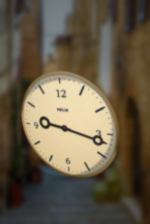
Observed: 9h17
